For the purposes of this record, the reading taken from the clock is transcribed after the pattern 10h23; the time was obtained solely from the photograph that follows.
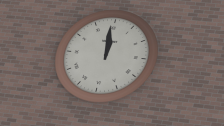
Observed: 11h59
